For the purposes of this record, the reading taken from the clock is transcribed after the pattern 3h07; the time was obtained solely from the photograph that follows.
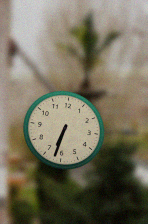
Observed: 6h32
